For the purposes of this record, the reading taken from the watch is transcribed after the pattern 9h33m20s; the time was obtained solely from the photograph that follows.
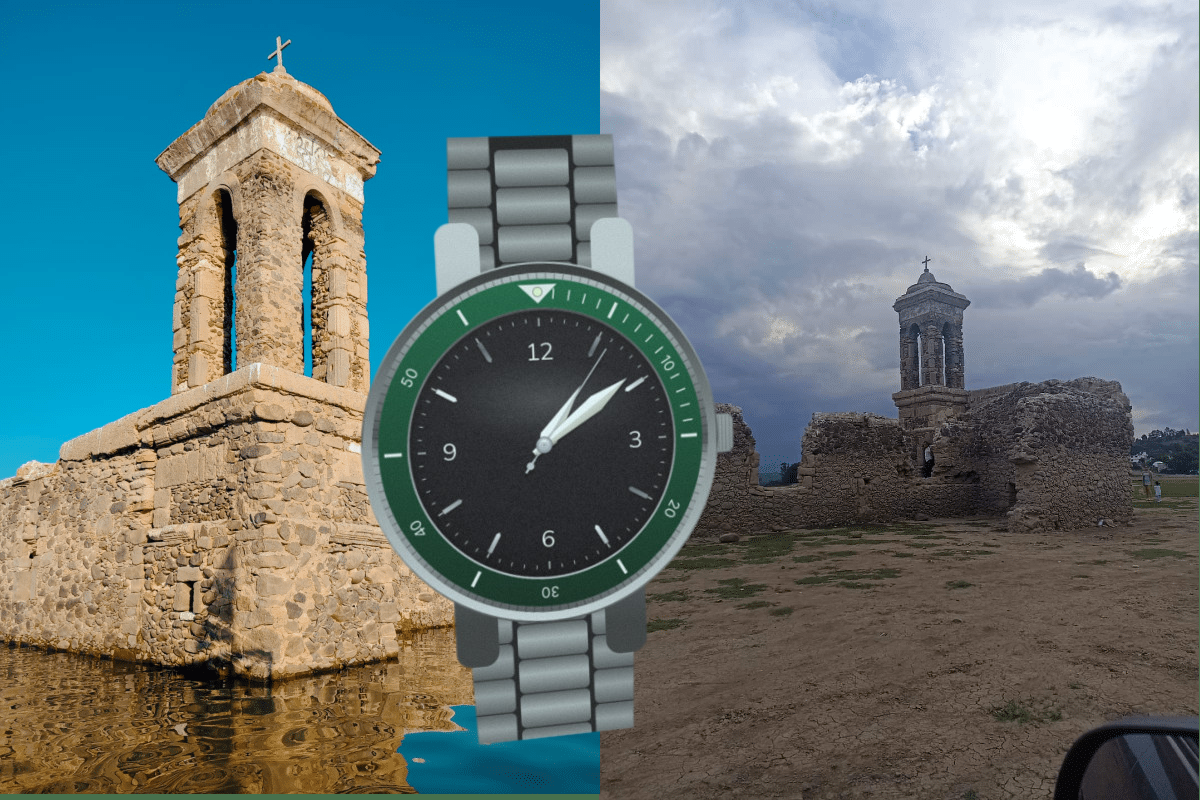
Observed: 1h09m06s
